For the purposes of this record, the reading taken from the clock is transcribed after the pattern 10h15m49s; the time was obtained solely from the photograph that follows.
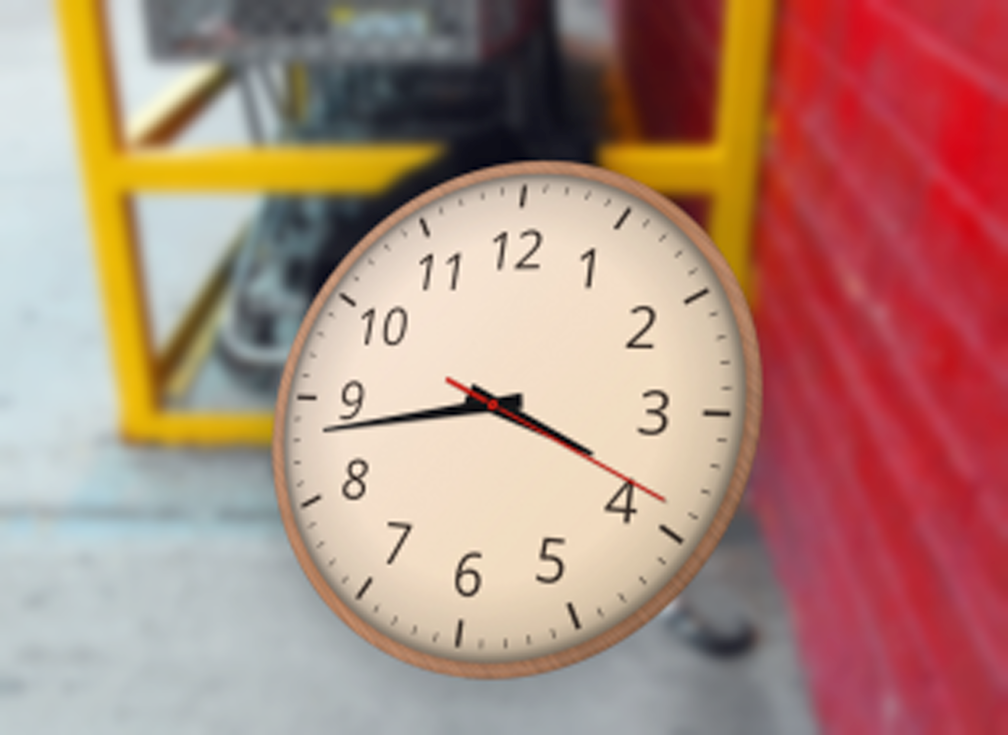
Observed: 3h43m19s
